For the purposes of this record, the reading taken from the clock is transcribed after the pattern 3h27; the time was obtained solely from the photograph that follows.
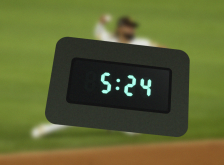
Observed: 5h24
